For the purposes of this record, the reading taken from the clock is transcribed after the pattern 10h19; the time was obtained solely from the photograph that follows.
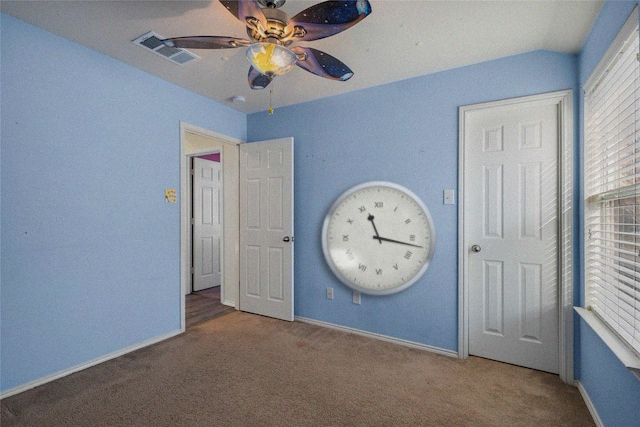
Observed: 11h17
